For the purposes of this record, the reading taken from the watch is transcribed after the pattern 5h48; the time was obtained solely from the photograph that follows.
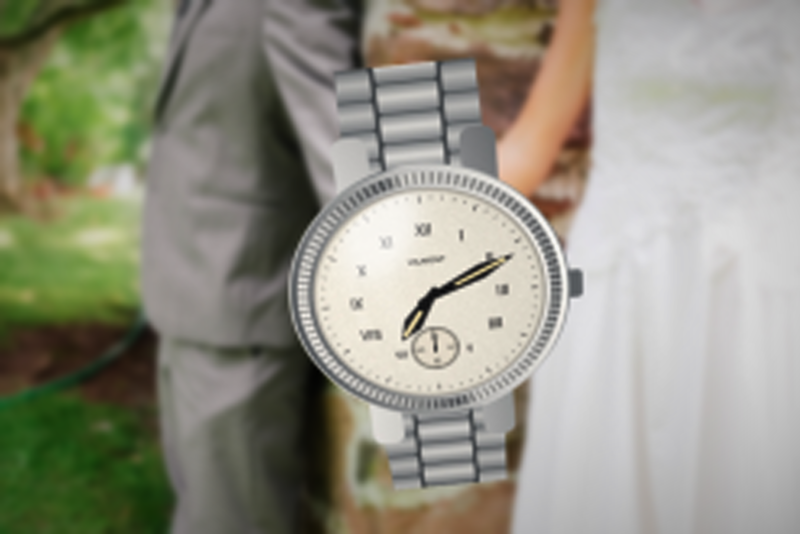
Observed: 7h11
